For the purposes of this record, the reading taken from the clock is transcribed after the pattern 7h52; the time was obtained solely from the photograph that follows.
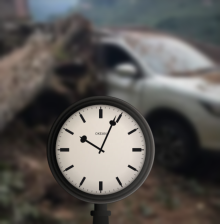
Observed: 10h04
